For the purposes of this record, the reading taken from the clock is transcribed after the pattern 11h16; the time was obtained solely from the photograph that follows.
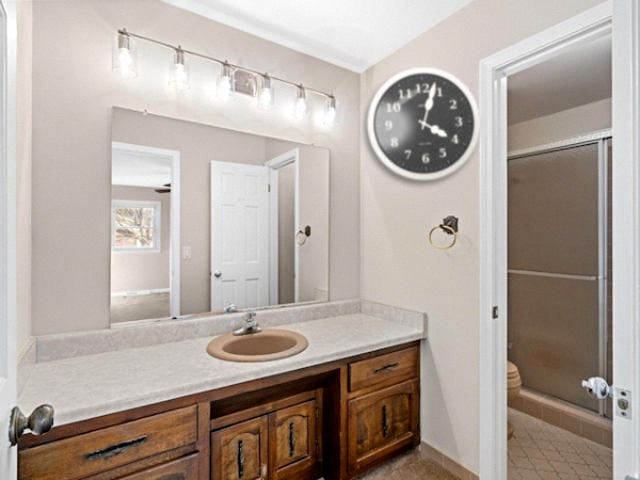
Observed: 4h03
